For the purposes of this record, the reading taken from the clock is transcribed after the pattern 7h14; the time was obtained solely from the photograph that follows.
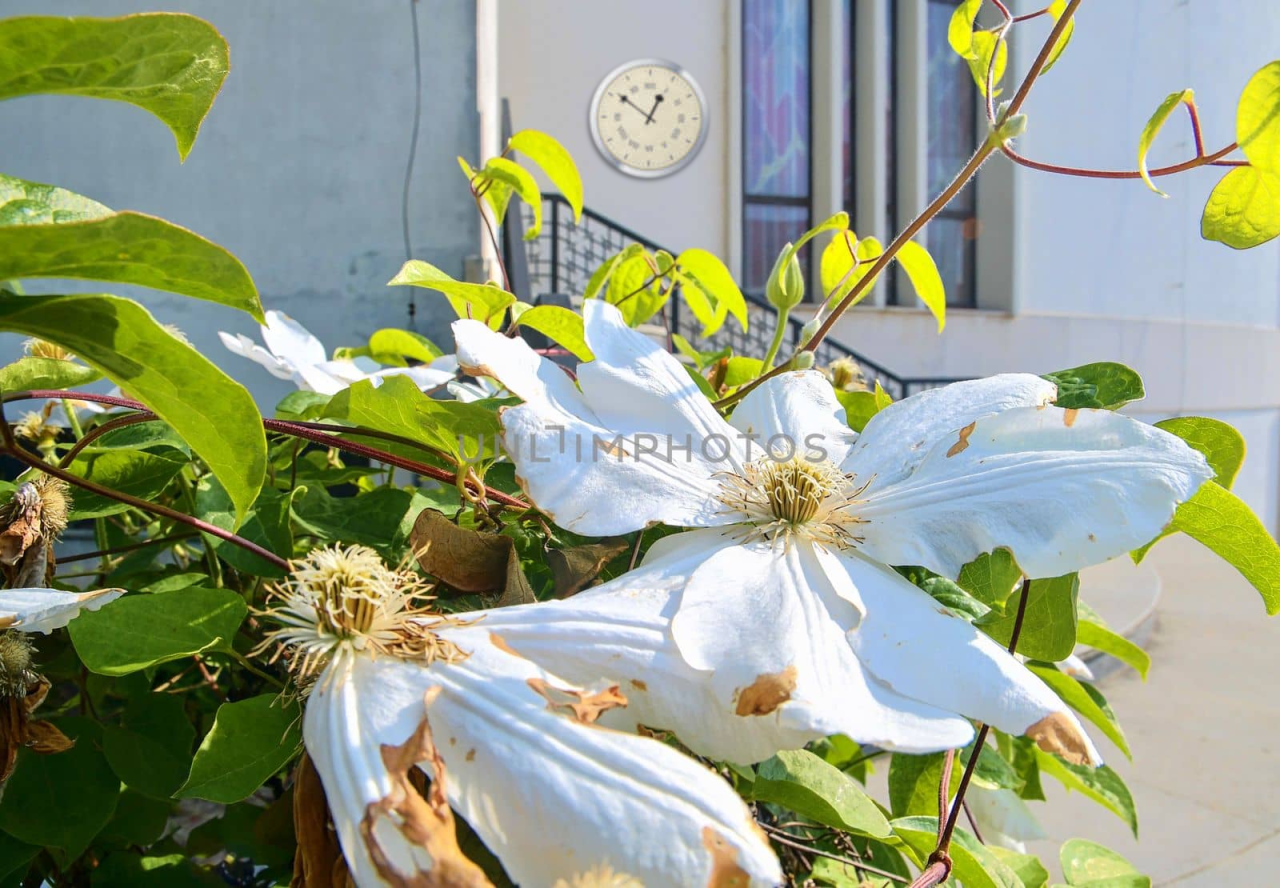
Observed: 12h51
